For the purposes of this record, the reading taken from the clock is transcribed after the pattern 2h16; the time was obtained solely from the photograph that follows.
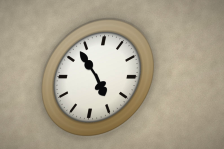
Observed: 4h53
